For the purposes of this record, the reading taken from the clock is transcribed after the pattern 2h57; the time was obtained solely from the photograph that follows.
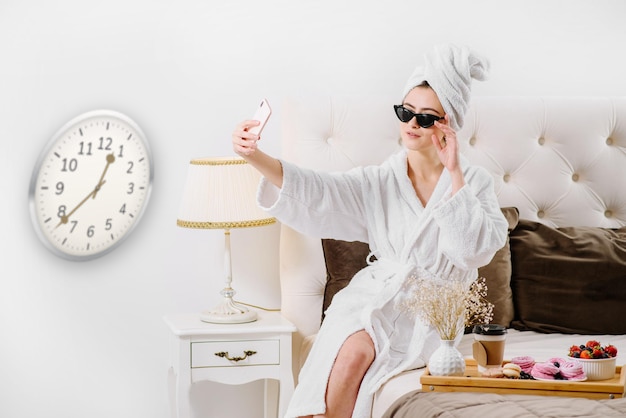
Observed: 12h38
